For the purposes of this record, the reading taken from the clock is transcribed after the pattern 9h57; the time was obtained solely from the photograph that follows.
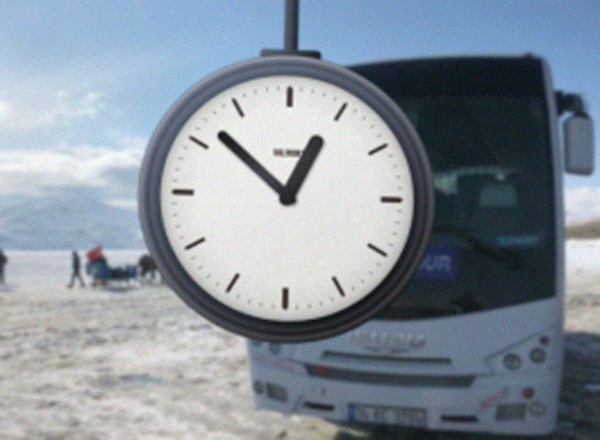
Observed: 12h52
